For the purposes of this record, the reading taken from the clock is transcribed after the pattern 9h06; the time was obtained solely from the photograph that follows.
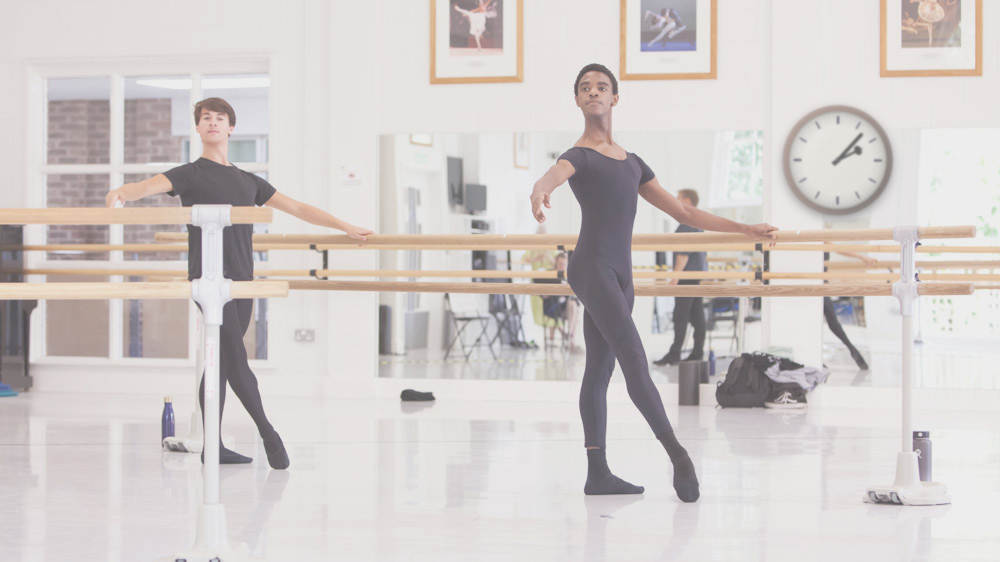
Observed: 2h07
